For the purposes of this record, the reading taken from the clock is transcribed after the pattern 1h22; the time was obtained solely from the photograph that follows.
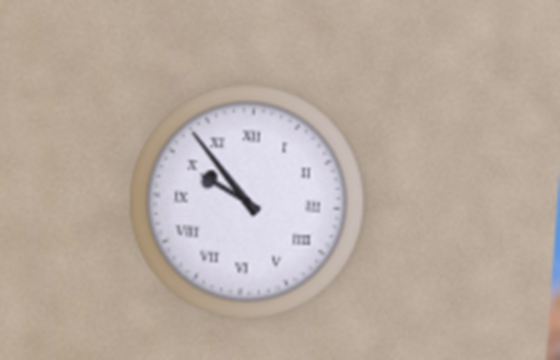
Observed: 9h53
